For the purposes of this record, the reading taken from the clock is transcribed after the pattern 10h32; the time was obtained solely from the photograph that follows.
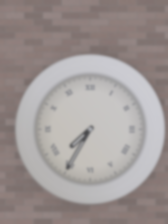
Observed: 7h35
